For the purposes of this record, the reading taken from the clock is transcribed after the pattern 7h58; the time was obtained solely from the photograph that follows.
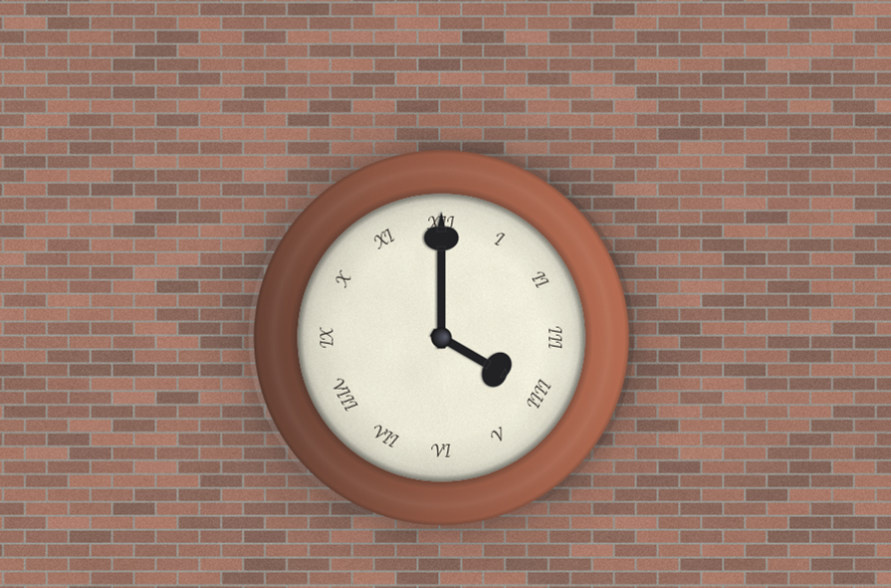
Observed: 4h00
